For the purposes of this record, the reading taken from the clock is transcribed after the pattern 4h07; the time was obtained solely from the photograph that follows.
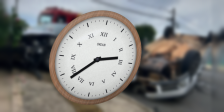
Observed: 2h38
